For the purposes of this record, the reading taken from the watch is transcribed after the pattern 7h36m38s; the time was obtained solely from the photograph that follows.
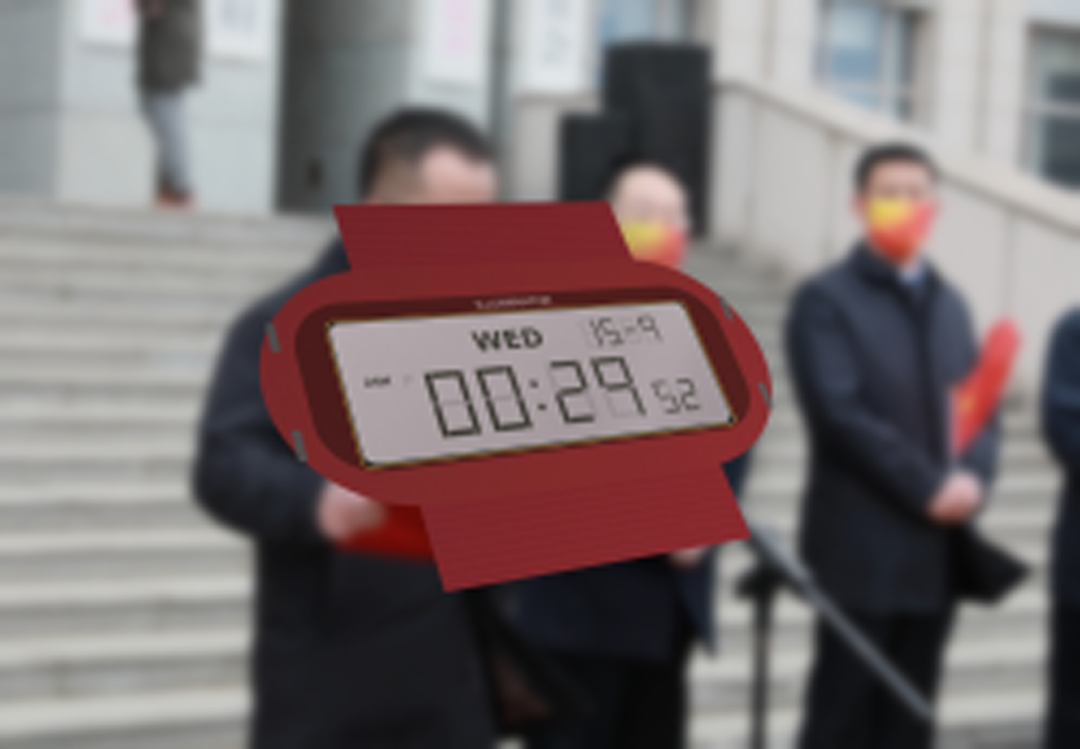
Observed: 0h29m52s
